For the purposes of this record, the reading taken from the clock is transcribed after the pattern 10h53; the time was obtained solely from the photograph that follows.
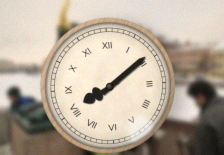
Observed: 8h09
